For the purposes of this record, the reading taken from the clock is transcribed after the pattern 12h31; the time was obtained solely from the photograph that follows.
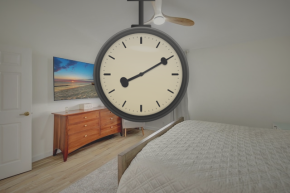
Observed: 8h10
